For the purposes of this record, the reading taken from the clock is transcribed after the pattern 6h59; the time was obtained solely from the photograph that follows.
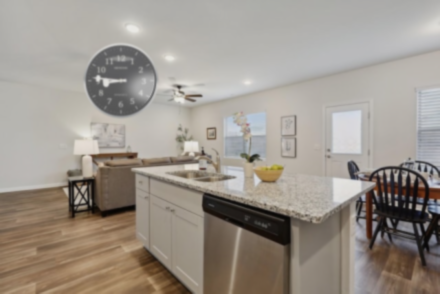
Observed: 8h46
